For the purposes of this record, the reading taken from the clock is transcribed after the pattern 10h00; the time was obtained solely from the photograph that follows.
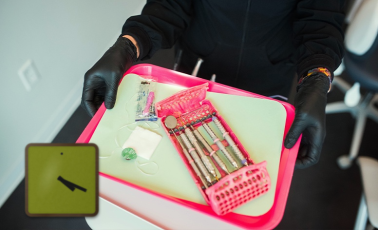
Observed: 4h19
